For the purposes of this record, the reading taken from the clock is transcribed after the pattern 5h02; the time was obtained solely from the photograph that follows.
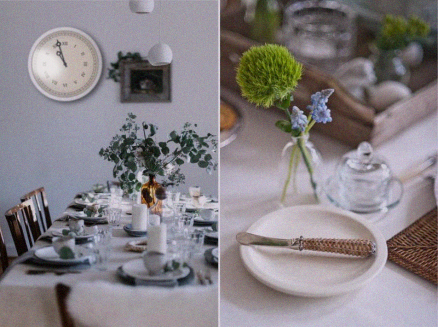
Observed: 10h57
